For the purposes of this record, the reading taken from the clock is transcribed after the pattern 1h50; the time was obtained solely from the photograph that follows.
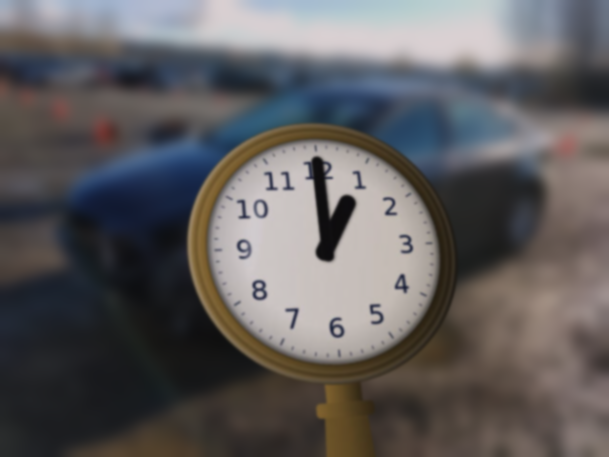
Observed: 1h00
